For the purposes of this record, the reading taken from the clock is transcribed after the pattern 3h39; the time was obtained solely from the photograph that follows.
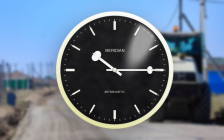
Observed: 10h15
